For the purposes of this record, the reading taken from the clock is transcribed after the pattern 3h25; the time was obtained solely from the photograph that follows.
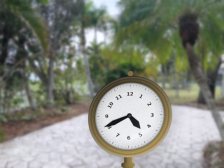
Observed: 4h41
